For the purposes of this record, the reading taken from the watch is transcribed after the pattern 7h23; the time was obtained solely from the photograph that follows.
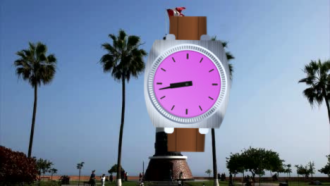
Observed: 8h43
